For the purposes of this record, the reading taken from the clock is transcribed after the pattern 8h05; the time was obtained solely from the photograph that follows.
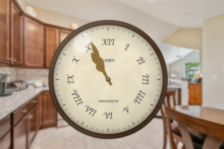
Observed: 10h56
